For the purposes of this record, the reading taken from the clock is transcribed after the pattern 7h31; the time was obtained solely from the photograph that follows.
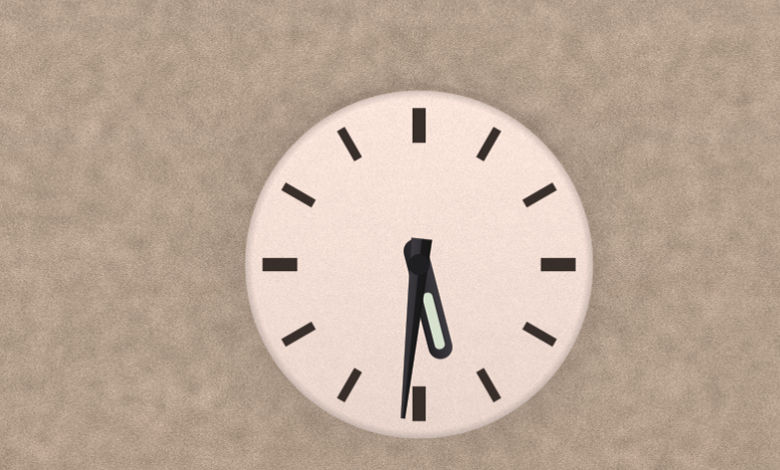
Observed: 5h31
